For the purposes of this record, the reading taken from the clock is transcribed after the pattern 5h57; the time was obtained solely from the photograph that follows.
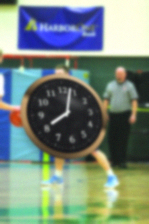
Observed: 8h03
